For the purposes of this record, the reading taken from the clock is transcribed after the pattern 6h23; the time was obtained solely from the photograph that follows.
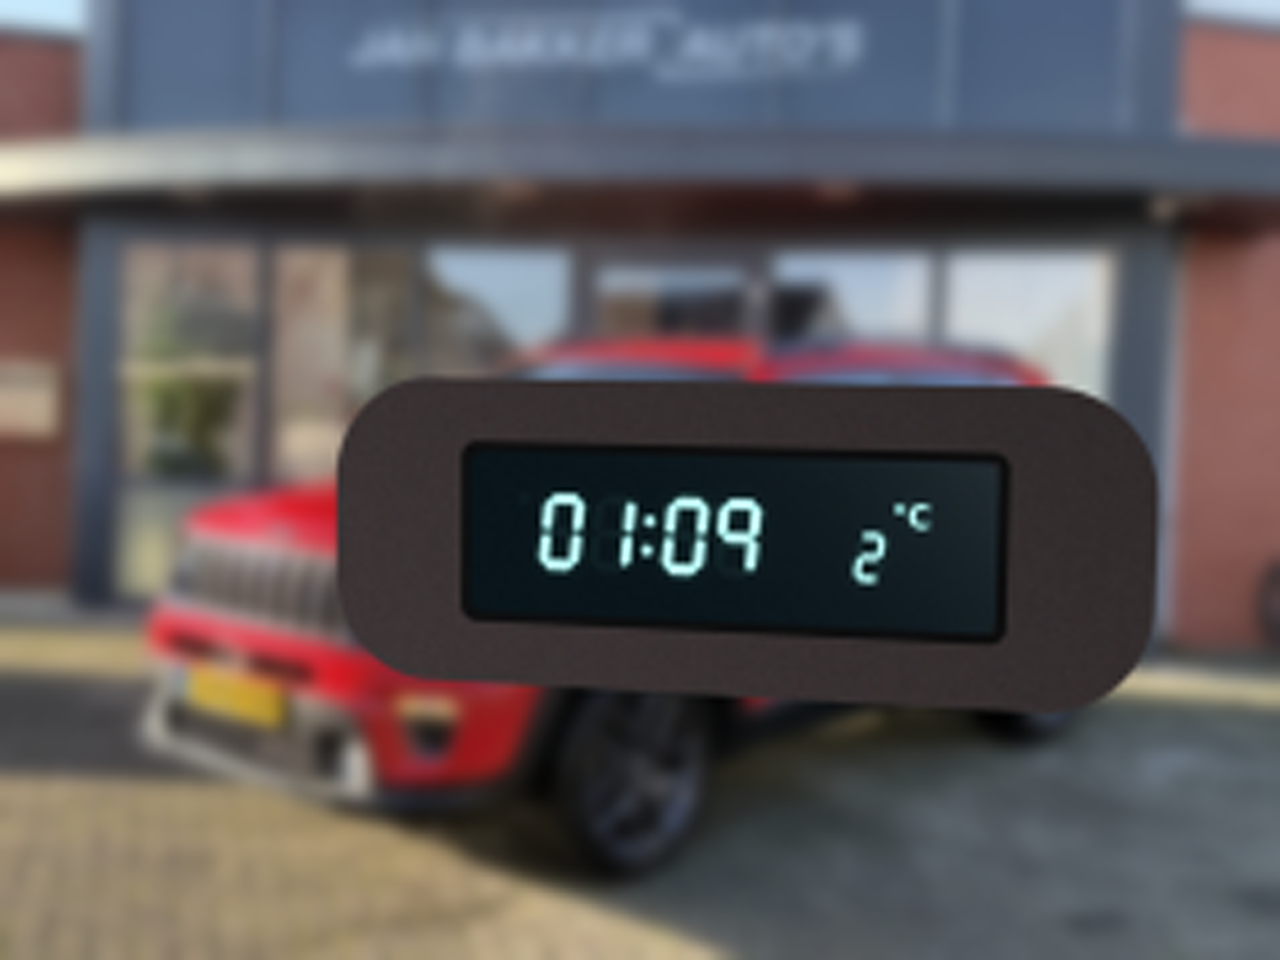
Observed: 1h09
